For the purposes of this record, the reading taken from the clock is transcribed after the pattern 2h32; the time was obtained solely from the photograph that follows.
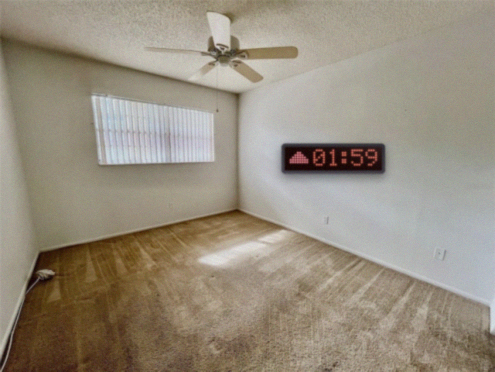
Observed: 1h59
